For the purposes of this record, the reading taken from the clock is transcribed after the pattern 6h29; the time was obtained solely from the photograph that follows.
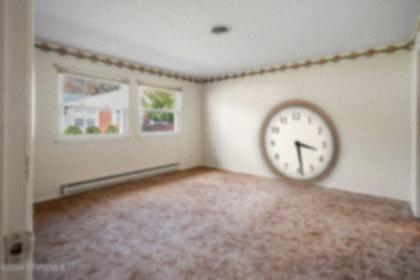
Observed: 3h29
